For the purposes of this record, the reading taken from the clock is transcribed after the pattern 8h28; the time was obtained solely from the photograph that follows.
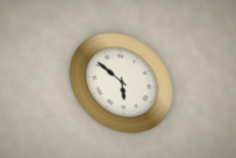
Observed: 5h51
